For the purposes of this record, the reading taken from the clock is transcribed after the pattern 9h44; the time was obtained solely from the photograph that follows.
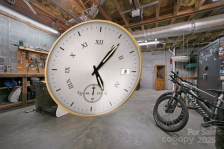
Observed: 5h06
